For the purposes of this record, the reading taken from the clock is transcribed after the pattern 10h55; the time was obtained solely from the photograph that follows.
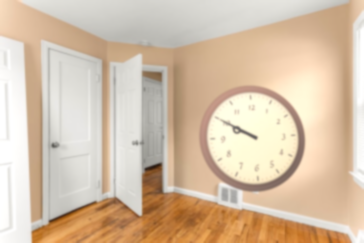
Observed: 9h50
